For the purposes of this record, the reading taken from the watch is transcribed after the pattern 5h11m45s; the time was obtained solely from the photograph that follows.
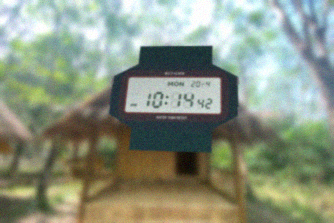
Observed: 10h14m42s
